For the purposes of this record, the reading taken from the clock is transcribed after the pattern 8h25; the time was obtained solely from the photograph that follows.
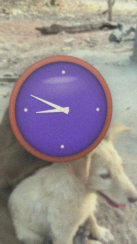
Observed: 8h49
